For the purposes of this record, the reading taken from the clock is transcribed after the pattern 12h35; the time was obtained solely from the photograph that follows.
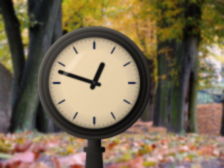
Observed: 12h48
